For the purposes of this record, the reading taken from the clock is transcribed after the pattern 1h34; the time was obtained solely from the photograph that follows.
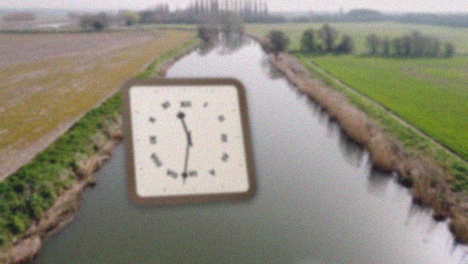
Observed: 11h32
